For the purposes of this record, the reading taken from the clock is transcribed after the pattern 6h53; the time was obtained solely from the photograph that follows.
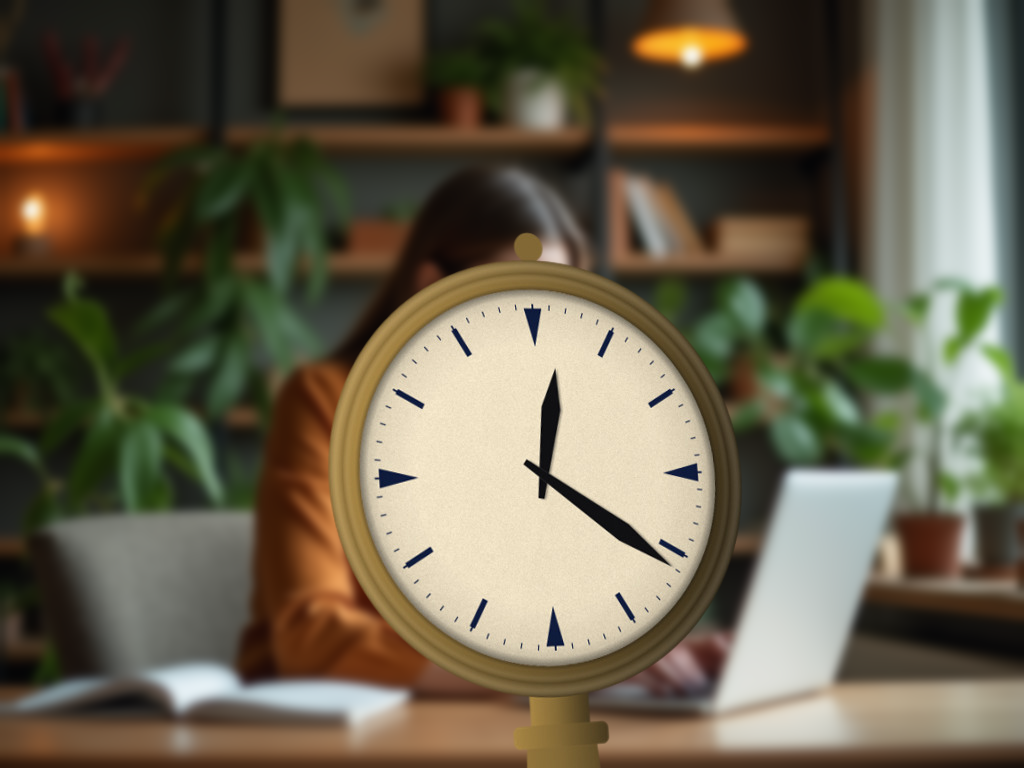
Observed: 12h21
